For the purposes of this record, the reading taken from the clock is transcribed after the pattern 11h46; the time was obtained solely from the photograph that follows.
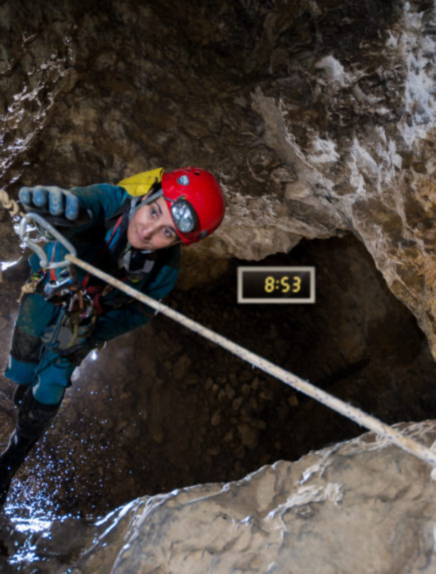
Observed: 8h53
